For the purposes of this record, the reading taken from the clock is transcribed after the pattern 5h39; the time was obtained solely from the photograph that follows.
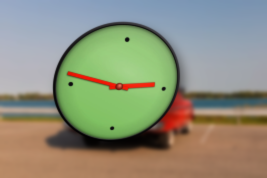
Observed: 2h47
